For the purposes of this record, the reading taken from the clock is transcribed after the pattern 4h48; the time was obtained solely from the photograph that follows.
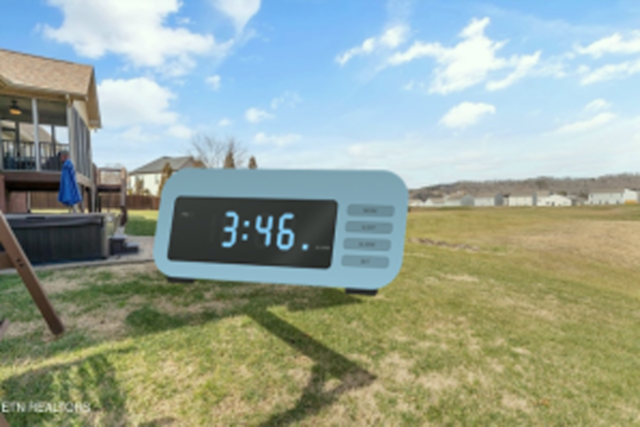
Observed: 3h46
